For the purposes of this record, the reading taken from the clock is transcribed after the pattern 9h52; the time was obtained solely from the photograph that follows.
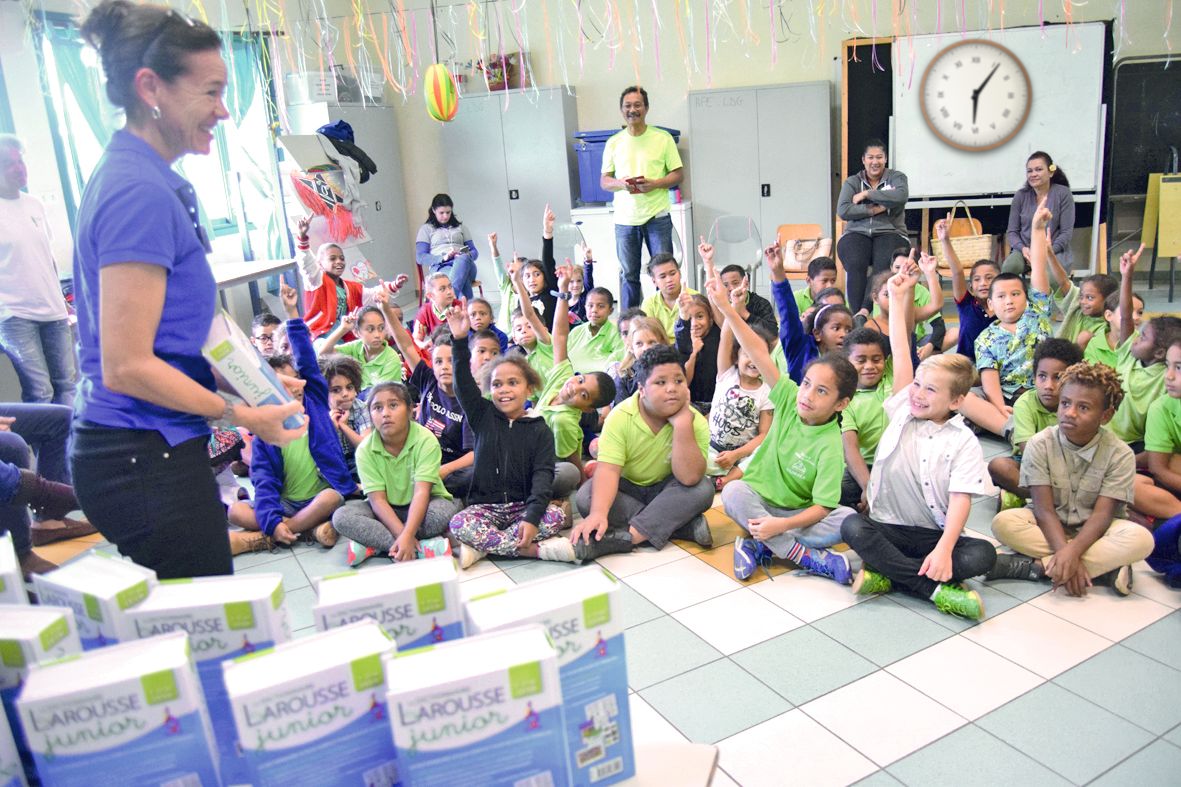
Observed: 6h06
